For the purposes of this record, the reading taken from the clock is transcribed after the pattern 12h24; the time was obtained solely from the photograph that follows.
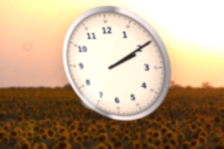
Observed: 2h10
